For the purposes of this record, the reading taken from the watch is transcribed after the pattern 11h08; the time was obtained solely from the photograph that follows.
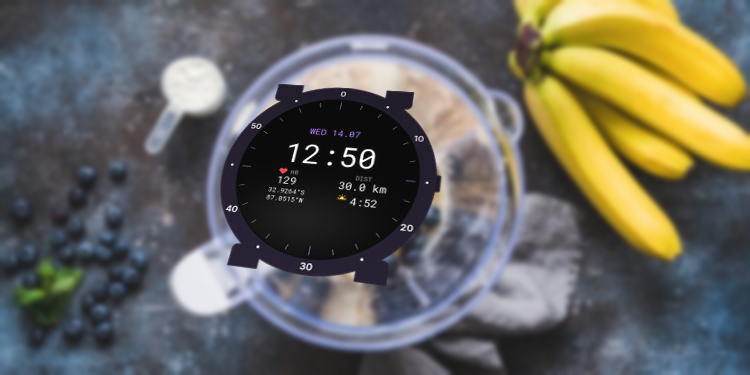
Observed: 12h50
